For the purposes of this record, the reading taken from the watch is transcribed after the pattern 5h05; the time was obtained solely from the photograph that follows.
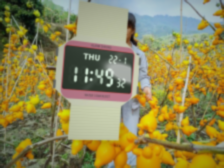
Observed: 11h49
